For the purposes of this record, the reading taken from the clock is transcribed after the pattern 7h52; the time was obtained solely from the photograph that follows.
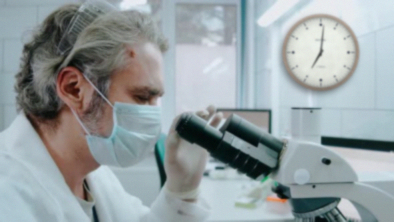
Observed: 7h01
